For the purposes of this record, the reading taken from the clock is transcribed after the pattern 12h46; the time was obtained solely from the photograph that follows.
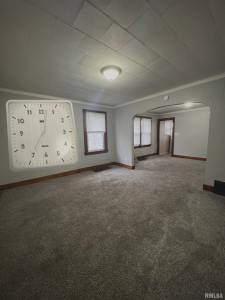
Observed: 7h02
